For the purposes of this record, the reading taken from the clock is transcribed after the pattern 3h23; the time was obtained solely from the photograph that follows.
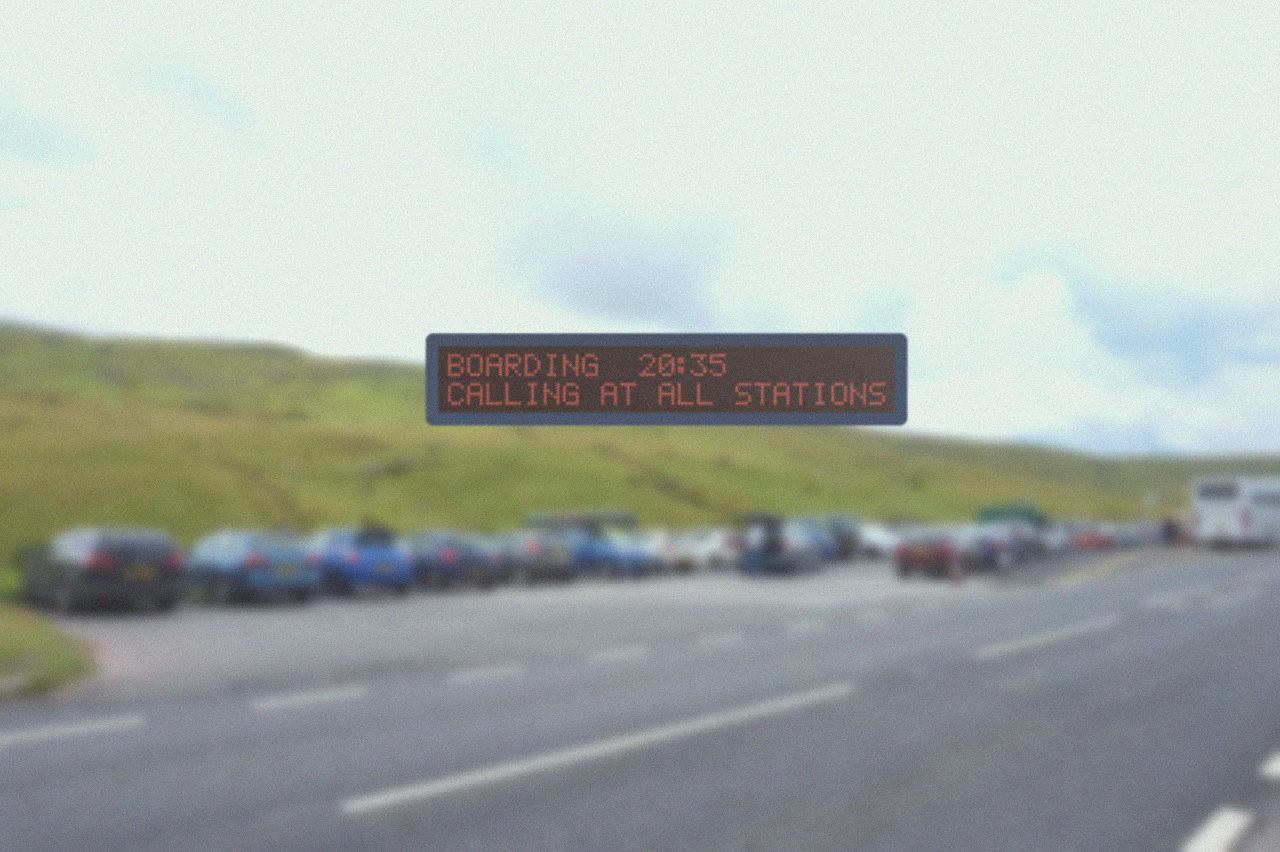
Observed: 20h35
